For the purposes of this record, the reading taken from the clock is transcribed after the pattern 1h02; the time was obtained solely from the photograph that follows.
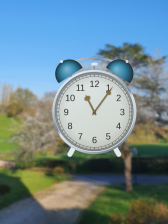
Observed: 11h06
